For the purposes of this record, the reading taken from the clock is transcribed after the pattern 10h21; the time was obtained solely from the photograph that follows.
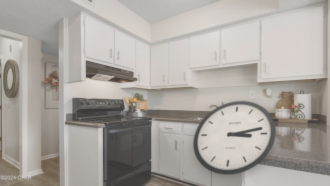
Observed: 3h13
